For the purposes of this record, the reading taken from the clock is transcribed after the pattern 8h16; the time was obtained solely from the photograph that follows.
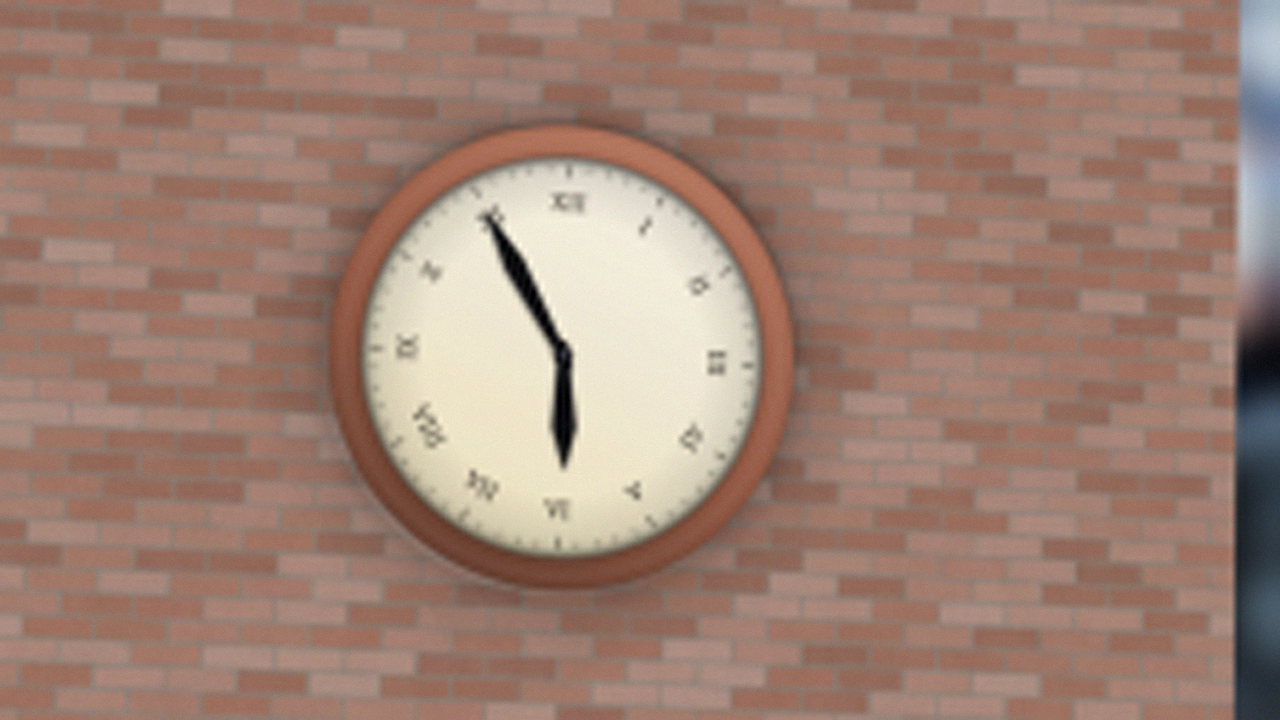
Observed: 5h55
